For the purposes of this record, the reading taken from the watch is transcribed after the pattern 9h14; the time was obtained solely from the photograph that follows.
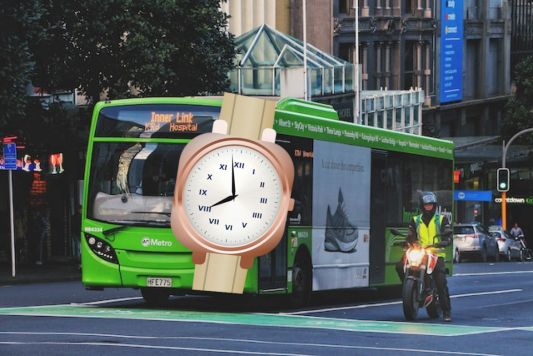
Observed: 7h58
